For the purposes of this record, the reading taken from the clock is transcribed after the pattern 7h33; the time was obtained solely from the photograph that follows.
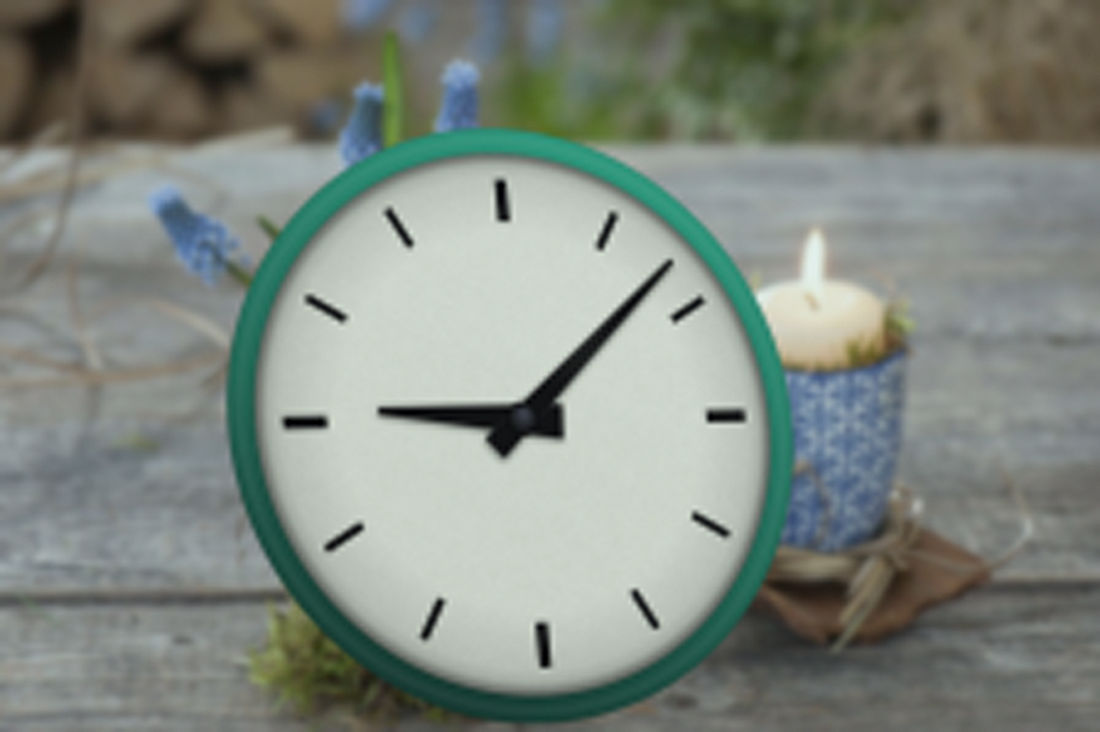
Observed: 9h08
